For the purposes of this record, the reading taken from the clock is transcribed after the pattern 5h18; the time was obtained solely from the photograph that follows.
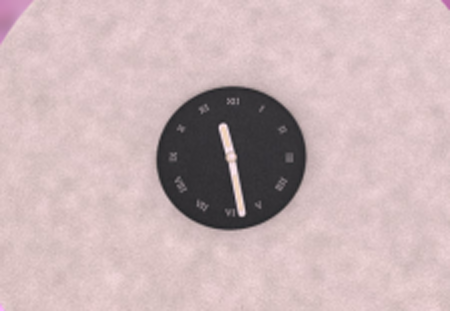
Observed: 11h28
